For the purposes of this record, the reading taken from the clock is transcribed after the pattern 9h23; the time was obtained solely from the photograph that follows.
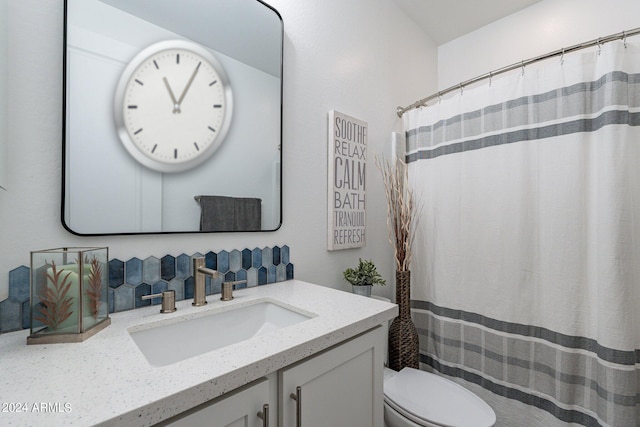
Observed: 11h05
